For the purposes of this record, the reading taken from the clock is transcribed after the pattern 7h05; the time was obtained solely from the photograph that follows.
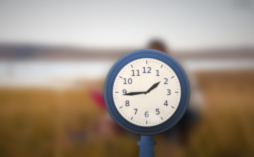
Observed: 1h44
